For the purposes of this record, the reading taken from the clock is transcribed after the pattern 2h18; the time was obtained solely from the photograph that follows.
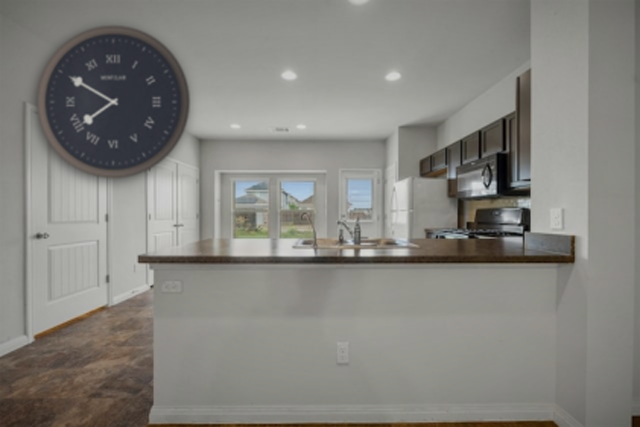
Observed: 7h50
